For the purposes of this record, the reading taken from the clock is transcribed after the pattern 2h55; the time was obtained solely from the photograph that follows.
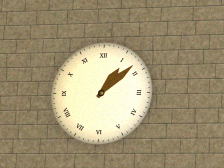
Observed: 1h08
